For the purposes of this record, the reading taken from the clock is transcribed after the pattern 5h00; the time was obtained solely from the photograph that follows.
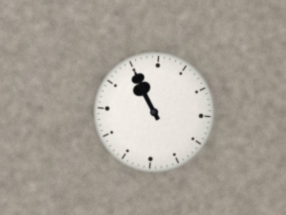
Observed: 10h55
